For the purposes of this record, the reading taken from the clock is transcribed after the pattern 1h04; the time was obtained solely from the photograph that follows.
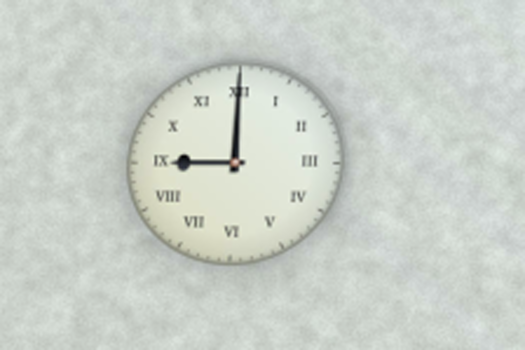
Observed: 9h00
